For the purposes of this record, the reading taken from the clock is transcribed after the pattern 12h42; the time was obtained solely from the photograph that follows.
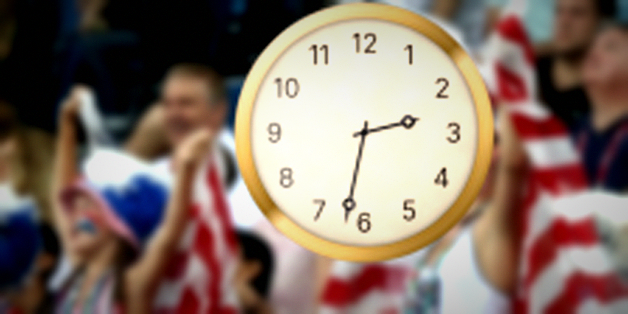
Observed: 2h32
